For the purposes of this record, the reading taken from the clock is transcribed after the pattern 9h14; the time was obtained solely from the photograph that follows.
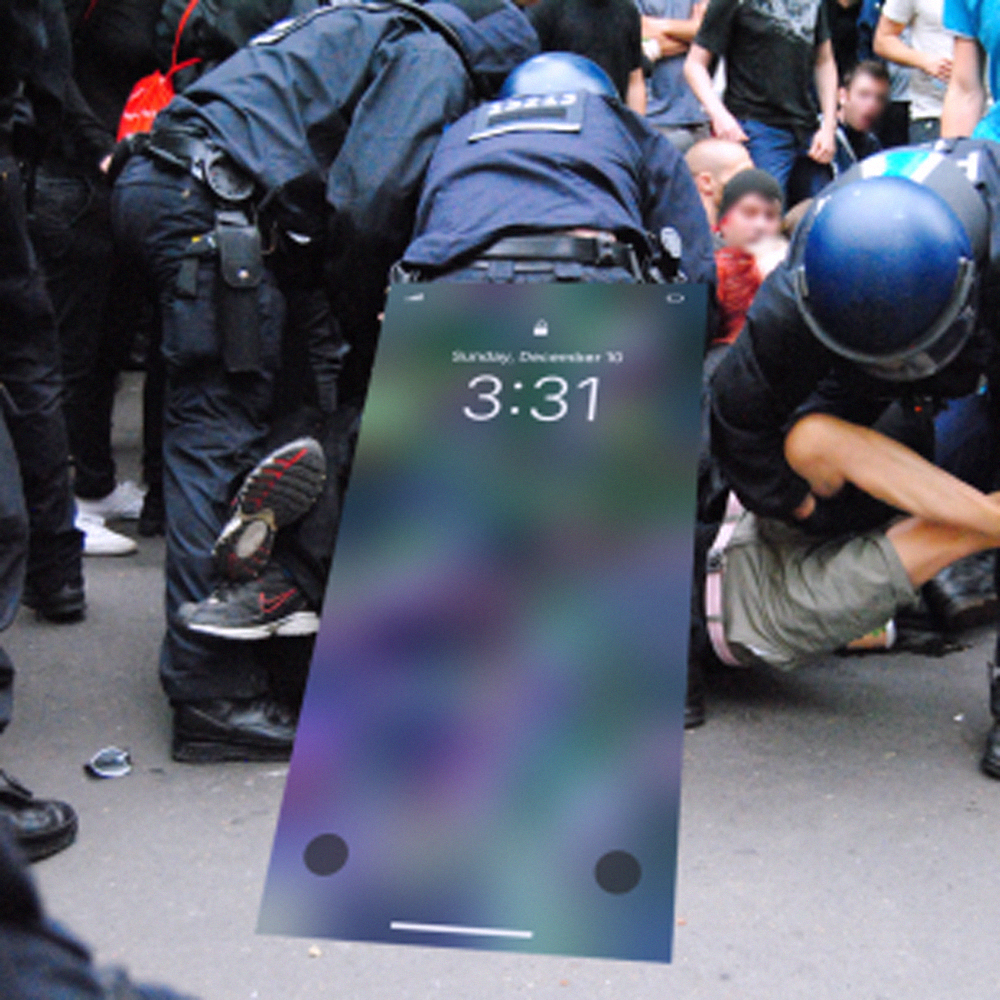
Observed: 3h31
